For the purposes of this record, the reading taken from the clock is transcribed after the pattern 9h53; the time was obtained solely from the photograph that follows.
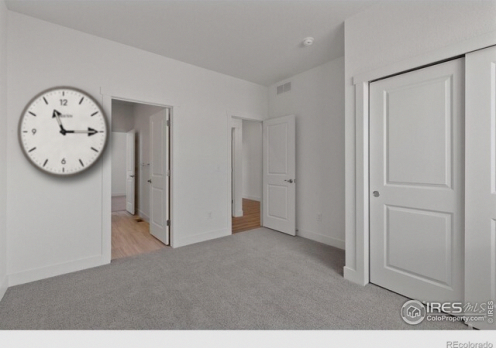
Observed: 11h15
